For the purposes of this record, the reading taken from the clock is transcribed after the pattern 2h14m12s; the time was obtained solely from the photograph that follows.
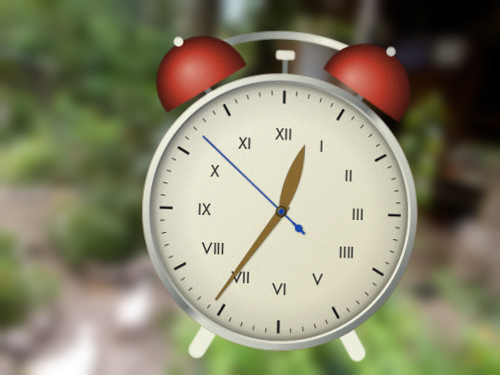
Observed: 12h35m52s
